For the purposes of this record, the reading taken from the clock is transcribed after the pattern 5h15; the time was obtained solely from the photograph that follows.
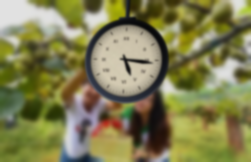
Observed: 5h16
